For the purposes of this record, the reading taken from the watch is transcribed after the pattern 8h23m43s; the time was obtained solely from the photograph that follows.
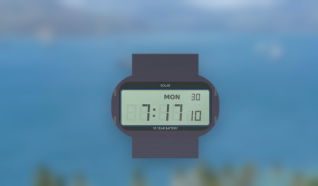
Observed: 7h17m10s
